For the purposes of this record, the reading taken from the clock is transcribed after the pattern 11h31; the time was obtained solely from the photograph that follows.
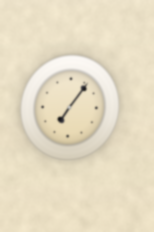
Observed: 7h06
